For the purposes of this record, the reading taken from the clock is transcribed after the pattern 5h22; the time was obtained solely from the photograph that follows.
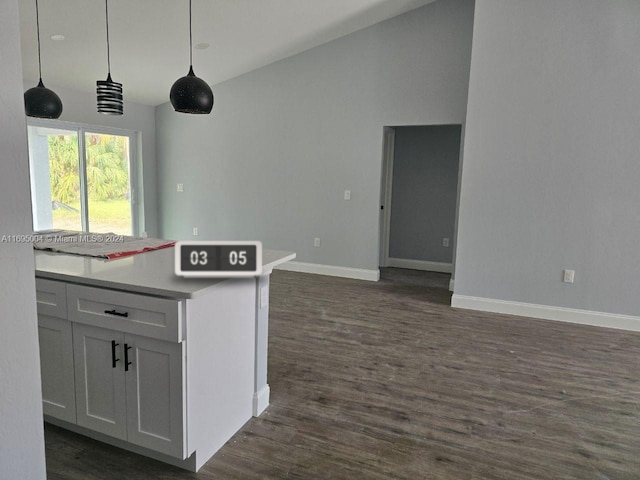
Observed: 3h05
